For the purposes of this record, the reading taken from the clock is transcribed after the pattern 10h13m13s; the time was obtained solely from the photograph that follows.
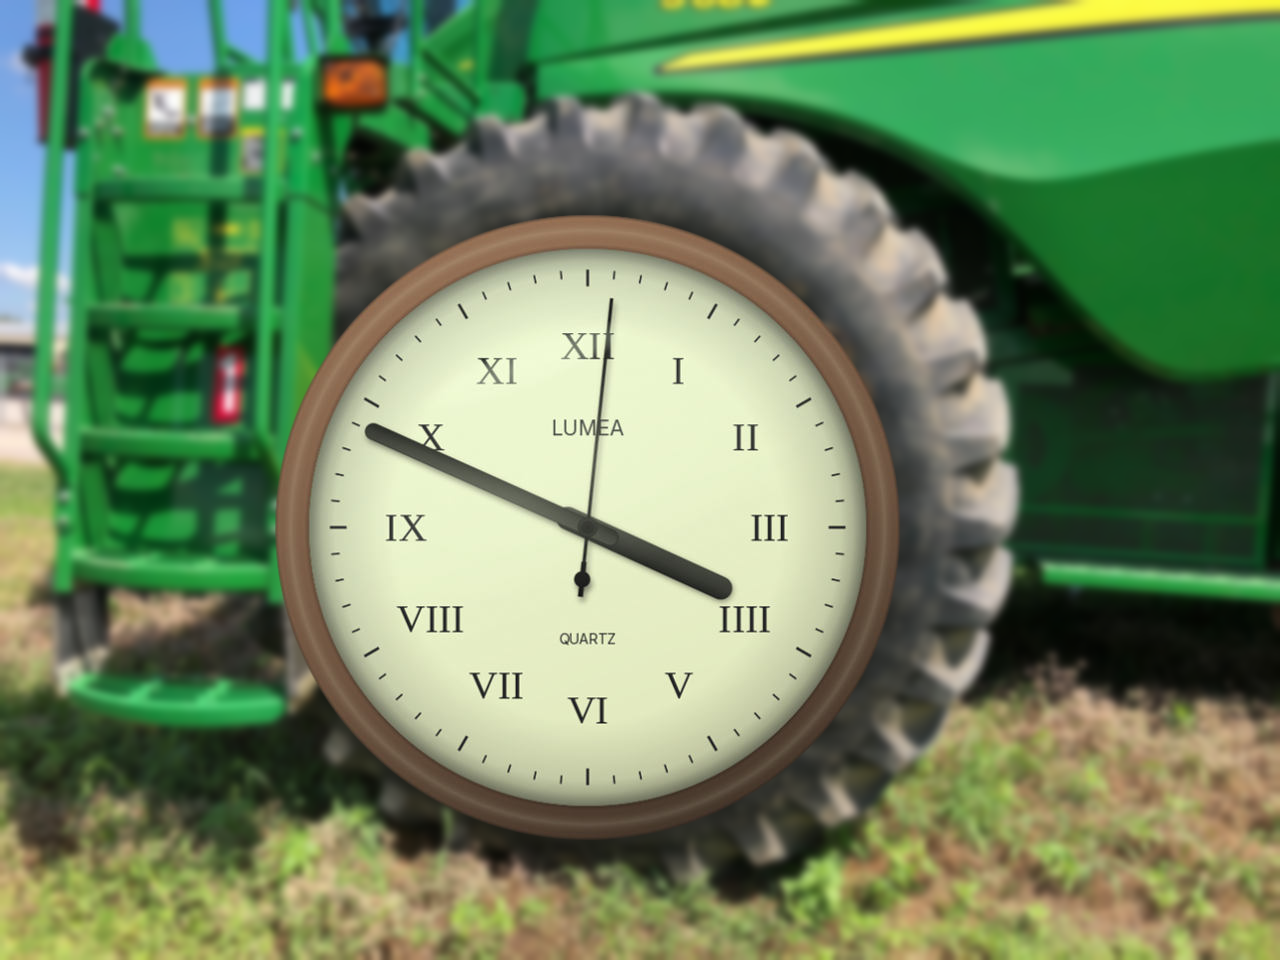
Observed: 3h49m01s
